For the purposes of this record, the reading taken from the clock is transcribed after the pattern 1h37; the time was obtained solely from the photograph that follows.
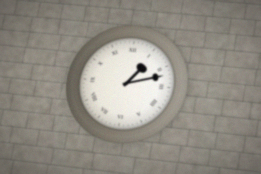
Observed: 1h12
